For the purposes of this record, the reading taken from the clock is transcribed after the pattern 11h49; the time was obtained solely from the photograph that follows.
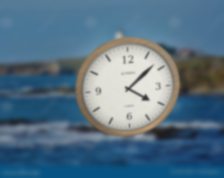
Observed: 4h08
